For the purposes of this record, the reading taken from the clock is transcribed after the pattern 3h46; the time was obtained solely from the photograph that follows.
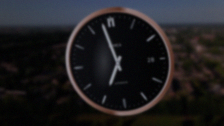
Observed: 6h58
